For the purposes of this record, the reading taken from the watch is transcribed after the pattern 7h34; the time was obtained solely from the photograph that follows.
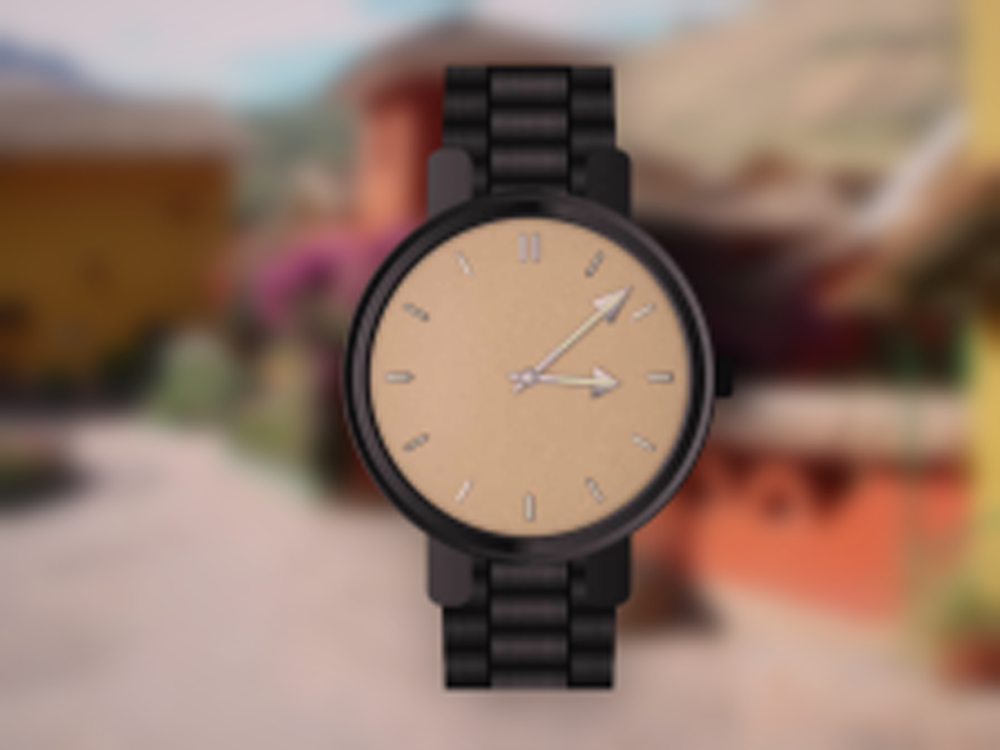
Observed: 3h08
